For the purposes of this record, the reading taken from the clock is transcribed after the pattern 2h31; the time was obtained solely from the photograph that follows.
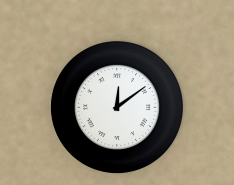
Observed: 12h09
